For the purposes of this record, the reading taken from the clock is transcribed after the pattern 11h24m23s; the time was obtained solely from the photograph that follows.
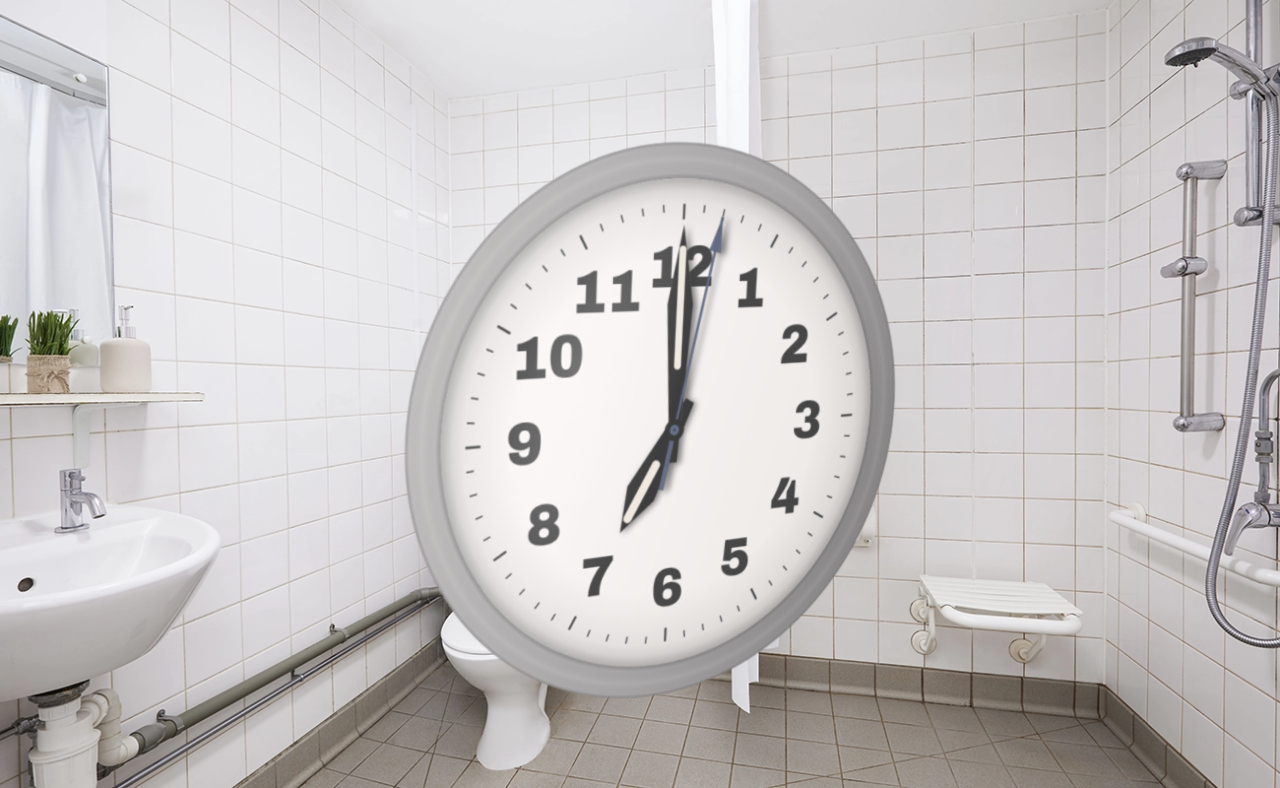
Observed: 7h00m02s
